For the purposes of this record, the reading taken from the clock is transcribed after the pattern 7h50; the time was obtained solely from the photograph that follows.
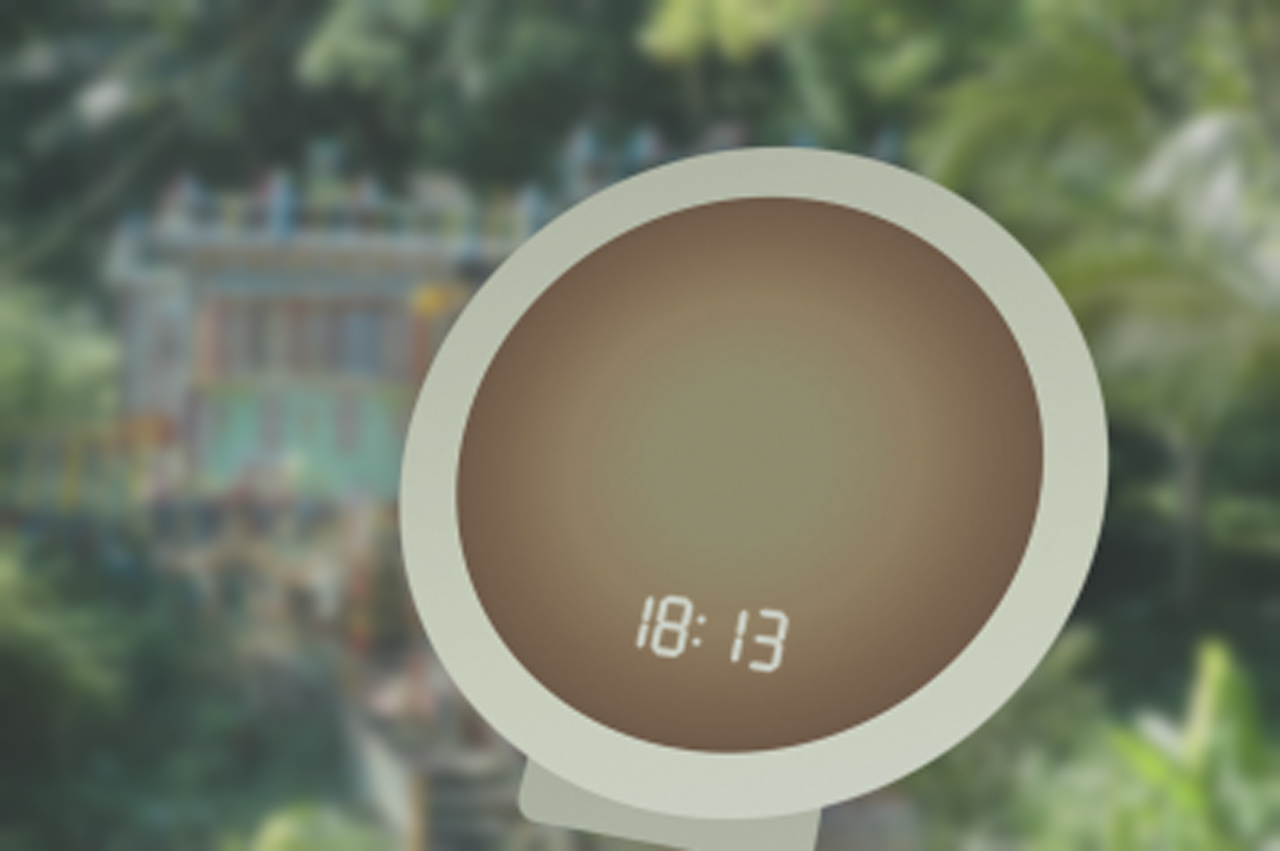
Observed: 18h13
